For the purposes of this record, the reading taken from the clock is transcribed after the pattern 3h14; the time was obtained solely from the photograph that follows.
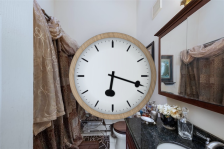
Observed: 6h18
